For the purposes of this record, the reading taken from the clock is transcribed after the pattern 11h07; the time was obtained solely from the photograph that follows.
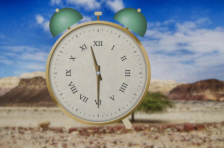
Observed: 11h30
